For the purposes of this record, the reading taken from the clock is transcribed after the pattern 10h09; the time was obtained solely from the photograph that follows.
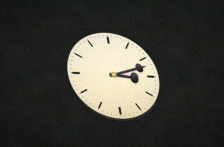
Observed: 3h12
